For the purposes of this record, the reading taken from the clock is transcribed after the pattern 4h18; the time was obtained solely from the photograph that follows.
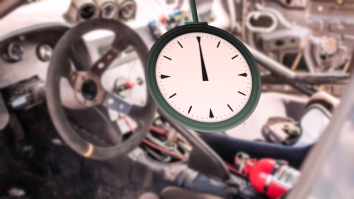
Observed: 12h00
